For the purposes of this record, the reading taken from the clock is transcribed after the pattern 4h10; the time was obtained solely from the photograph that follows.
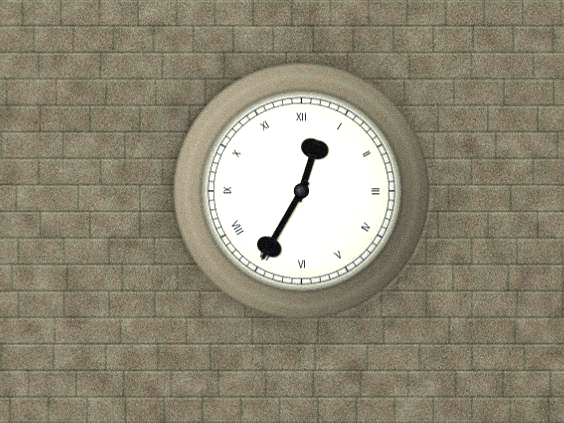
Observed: 12h35
